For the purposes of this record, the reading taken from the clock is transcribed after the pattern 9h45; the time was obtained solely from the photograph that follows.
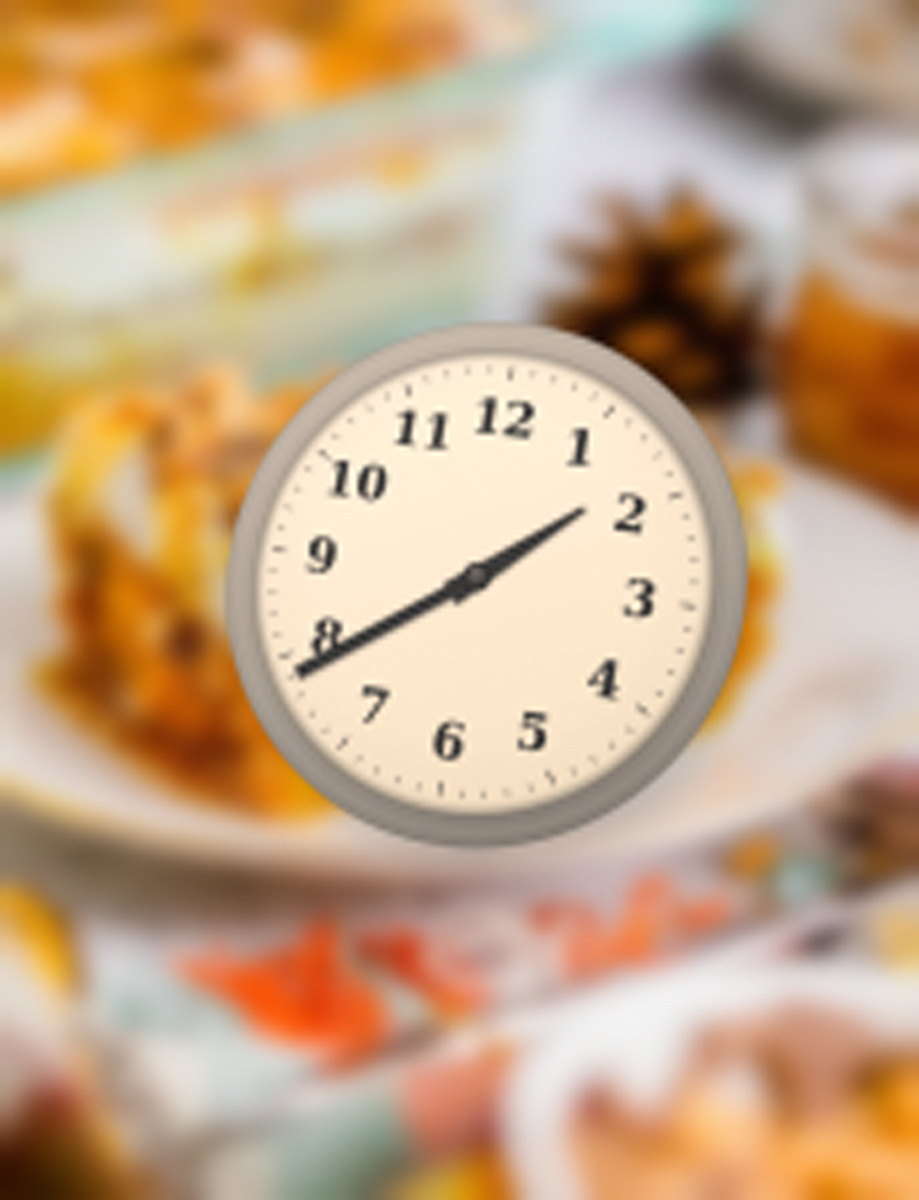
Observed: 1h39
